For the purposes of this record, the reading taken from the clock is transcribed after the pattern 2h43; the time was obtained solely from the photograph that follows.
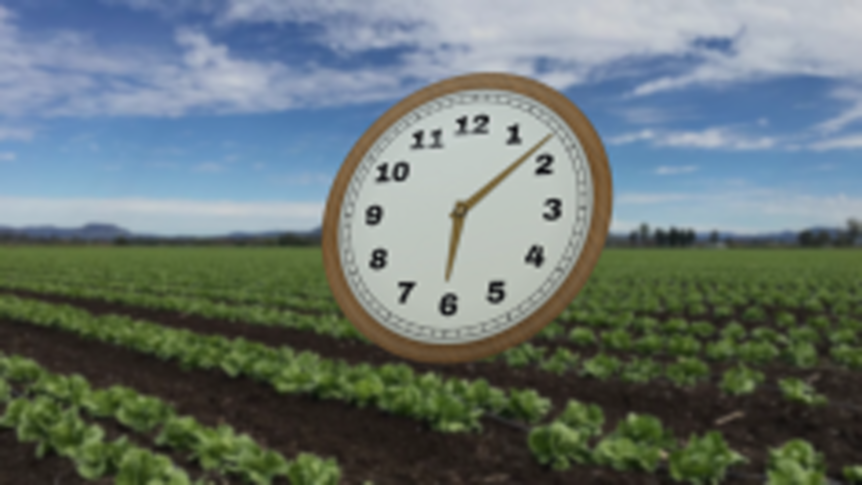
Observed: 6h08
